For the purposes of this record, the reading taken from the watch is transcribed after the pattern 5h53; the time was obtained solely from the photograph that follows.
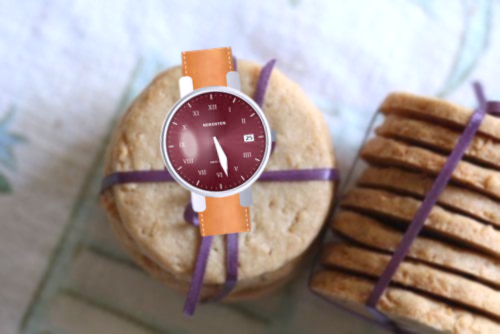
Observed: 5h28
